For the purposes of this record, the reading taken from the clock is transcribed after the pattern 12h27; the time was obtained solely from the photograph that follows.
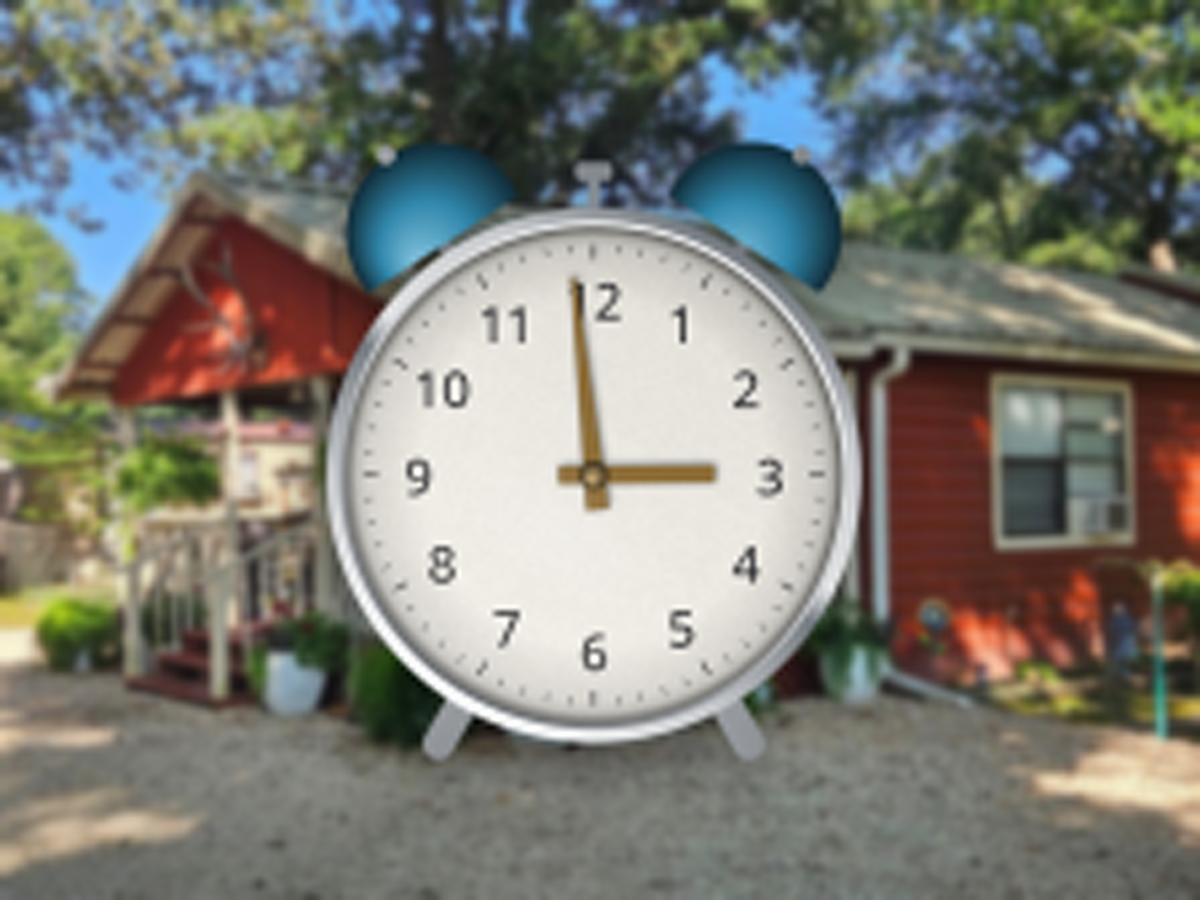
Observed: 2h59
